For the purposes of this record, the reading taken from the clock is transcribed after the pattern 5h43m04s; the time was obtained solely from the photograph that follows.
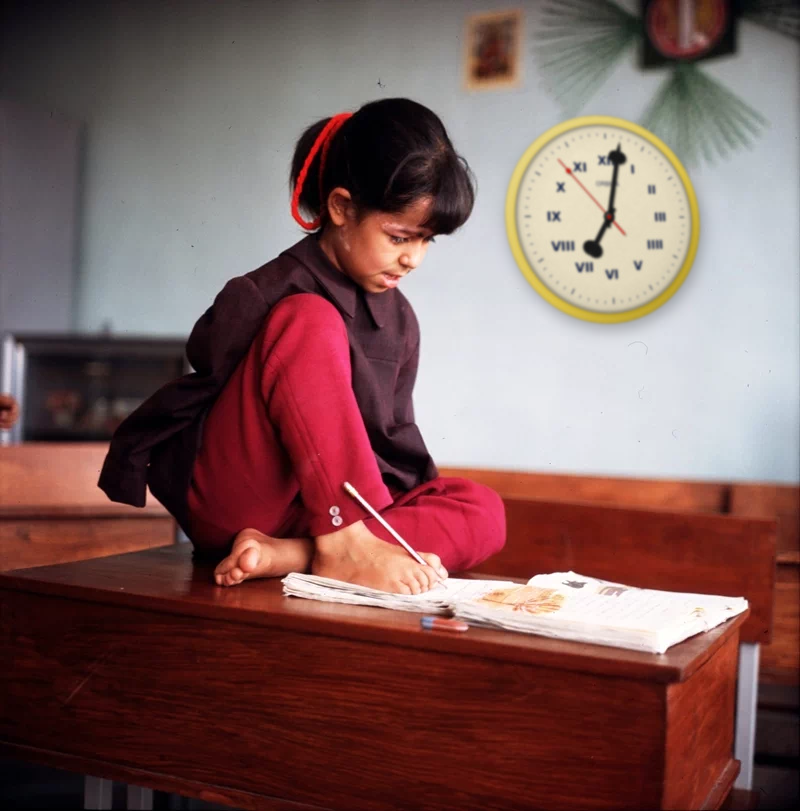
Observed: 7h01m53s
